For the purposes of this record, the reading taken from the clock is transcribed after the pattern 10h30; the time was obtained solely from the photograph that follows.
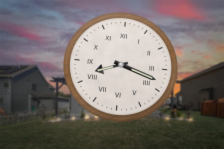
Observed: 8h18
